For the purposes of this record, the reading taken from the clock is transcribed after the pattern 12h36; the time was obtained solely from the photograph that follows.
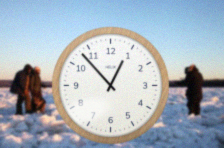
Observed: 12h53
